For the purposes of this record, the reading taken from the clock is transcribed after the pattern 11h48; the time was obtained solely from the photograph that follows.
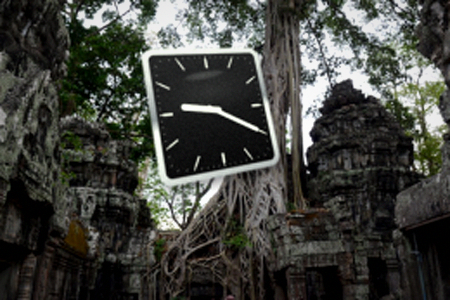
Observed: 9h20
